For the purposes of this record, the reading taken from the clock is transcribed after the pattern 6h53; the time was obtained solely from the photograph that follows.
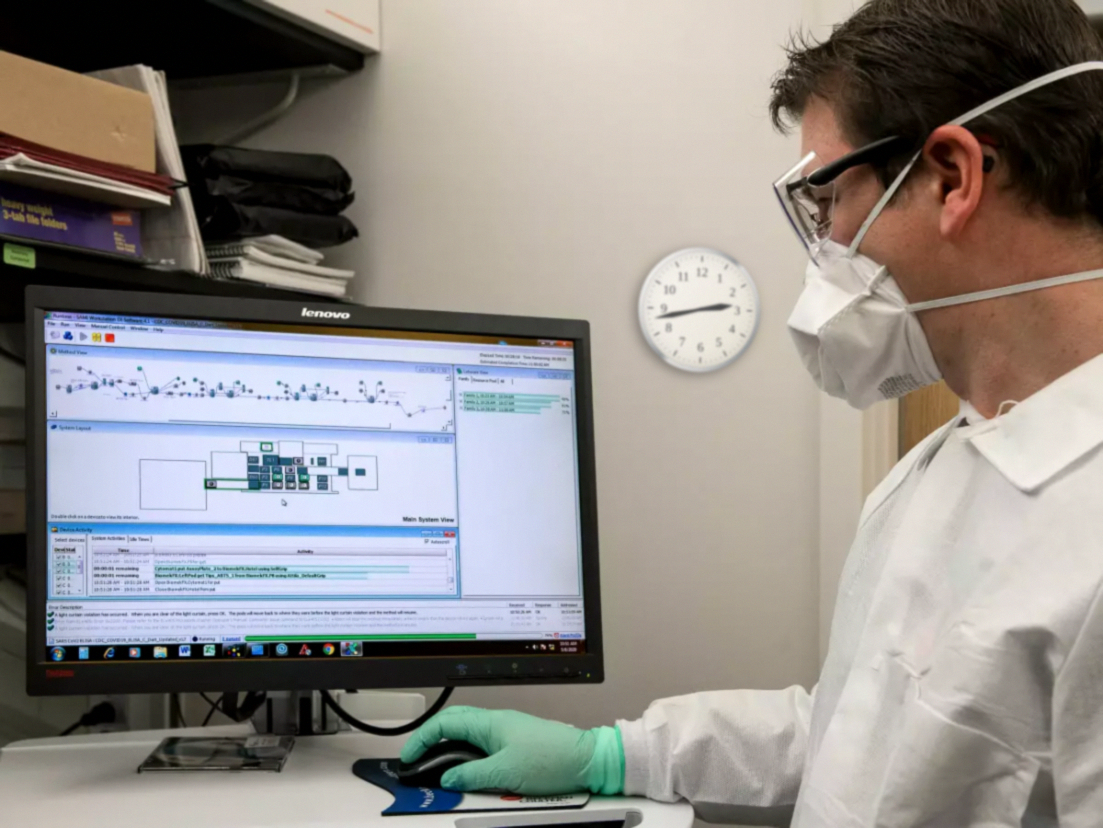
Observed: 2h43
